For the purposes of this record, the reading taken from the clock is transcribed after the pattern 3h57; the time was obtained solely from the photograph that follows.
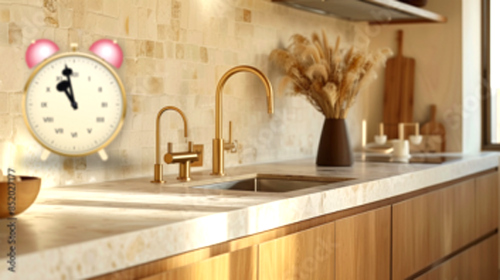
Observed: 10h58
